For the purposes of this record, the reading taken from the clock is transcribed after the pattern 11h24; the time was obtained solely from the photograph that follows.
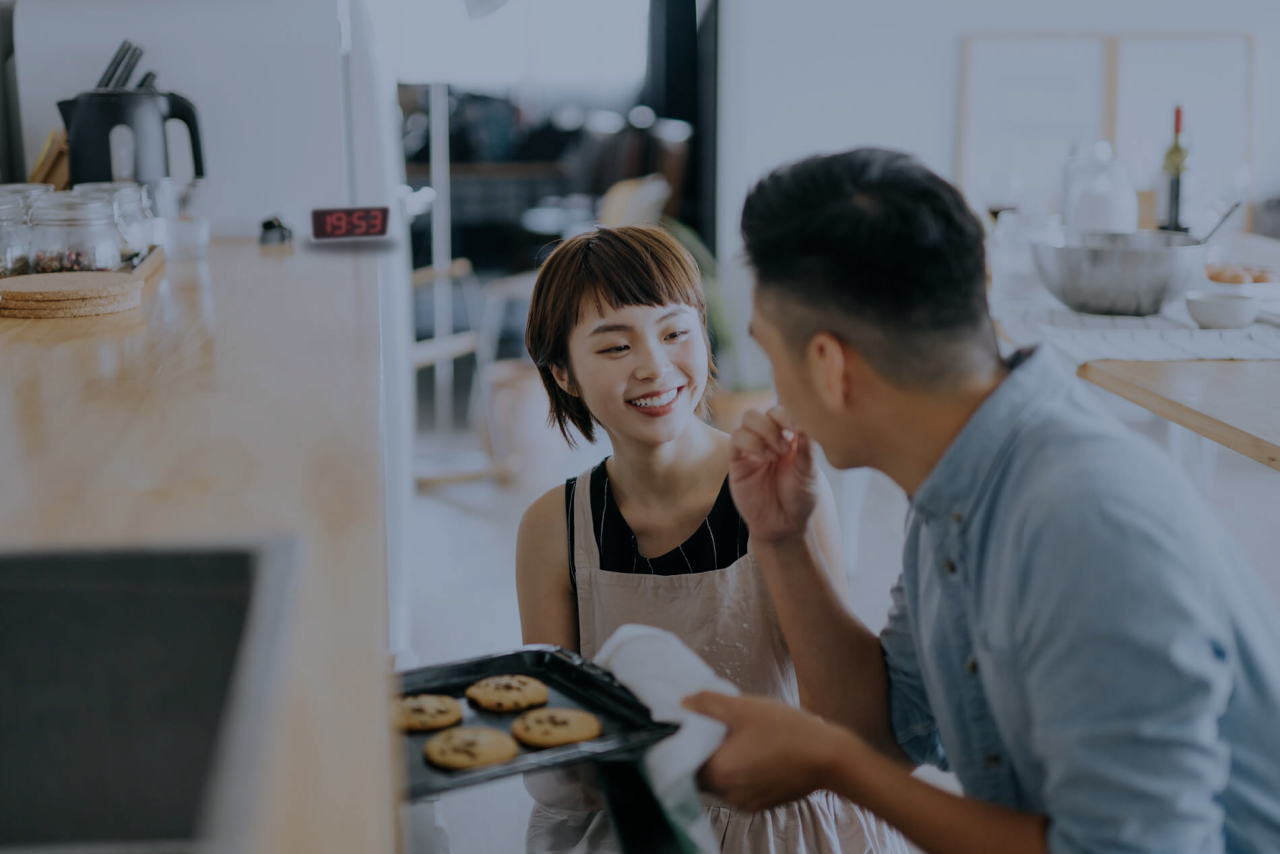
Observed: 19h53
